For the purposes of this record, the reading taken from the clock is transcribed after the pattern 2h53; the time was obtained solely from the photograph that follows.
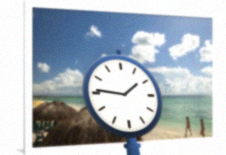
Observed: 1h46
